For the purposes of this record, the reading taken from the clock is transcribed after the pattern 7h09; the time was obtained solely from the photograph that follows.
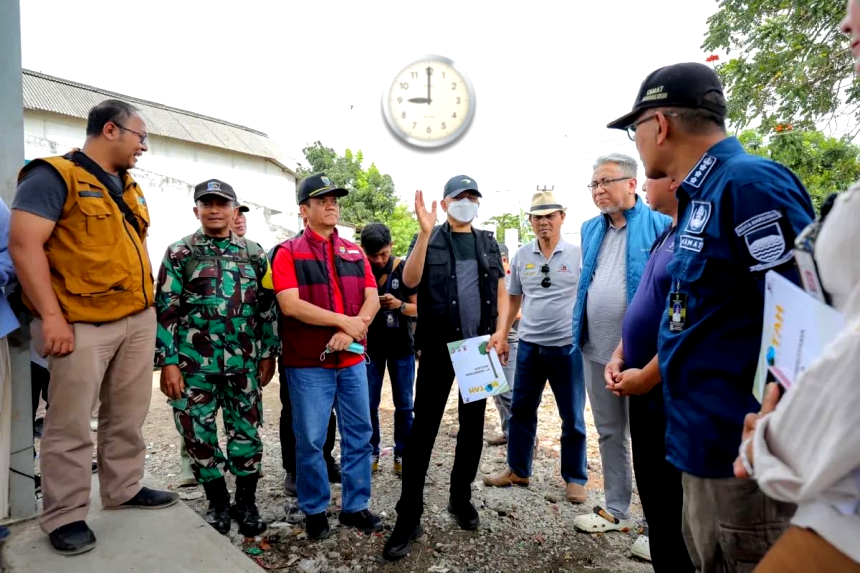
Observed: 9h00
